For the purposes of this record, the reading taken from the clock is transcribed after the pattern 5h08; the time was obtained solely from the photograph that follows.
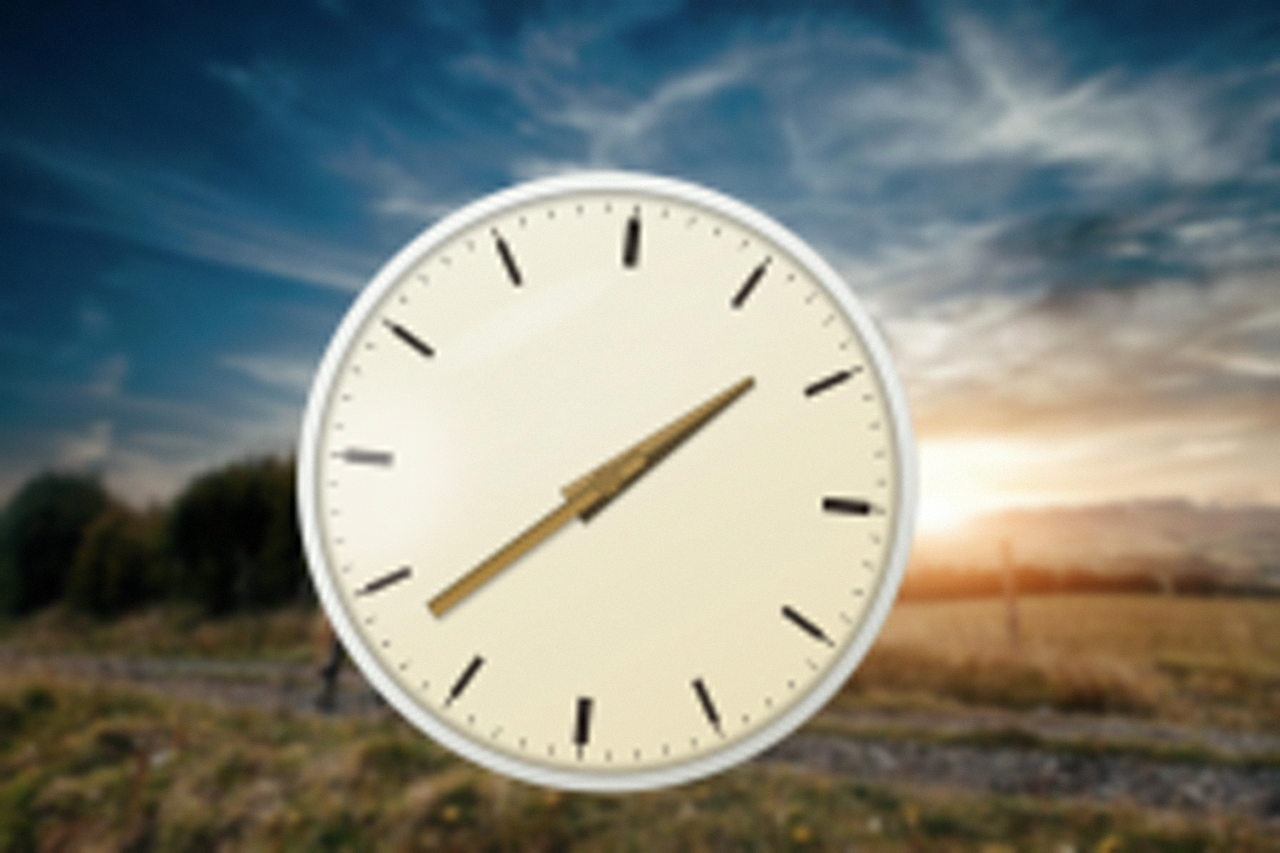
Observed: 1h38
